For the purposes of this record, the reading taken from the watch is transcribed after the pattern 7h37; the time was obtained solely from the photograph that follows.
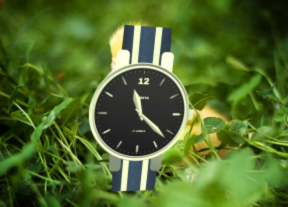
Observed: 11h22
